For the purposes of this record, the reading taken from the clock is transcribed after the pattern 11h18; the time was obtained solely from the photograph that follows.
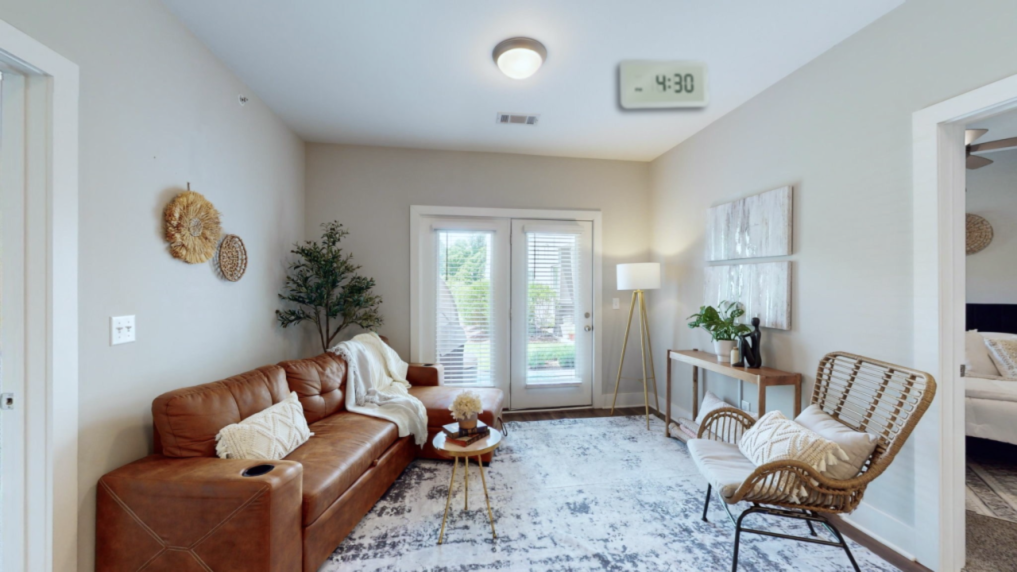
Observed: 4h30
